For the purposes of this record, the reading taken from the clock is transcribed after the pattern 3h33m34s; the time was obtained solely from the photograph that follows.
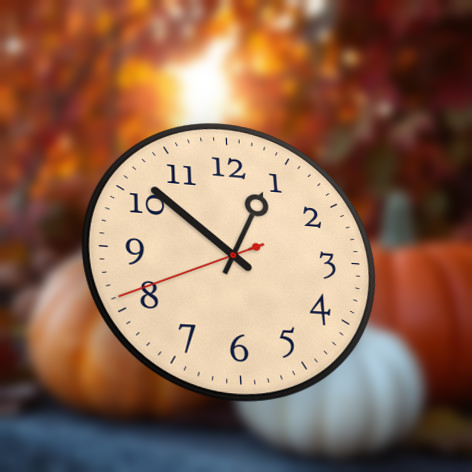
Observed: 12h51m41s
